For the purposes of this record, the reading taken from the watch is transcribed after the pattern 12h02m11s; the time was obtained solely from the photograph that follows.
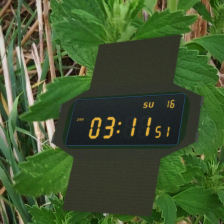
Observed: 3h11m51s
